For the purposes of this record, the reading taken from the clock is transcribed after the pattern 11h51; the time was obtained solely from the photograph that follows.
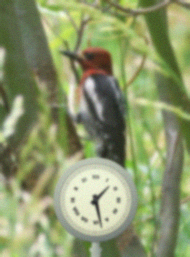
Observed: 1h28
